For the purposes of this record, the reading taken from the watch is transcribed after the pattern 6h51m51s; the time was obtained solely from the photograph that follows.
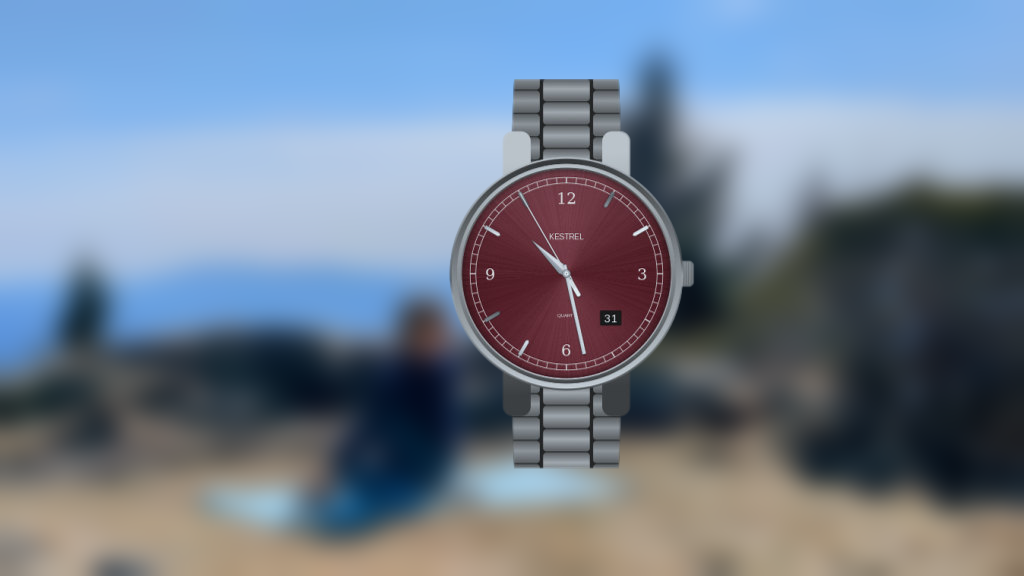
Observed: 10h27m55s
